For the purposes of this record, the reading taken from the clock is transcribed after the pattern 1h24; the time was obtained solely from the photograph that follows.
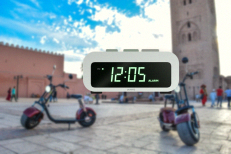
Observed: 12h05
